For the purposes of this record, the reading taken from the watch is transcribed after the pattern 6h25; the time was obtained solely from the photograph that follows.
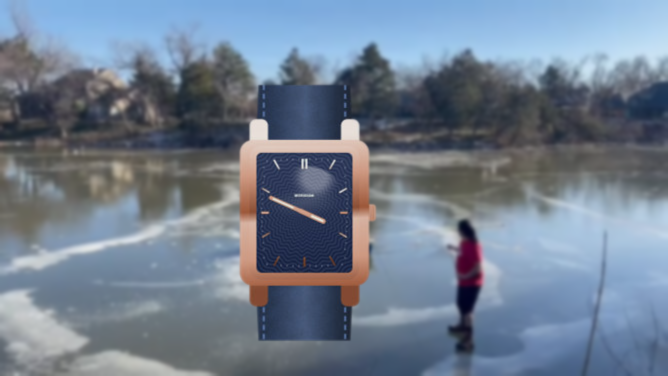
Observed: 3h49
